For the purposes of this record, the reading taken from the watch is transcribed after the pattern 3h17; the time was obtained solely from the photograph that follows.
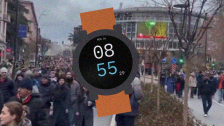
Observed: 8h55
